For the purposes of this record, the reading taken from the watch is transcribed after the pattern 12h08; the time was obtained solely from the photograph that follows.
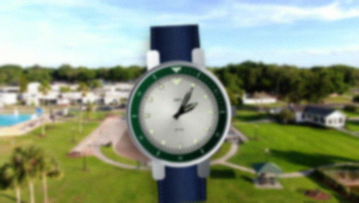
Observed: 2h05
